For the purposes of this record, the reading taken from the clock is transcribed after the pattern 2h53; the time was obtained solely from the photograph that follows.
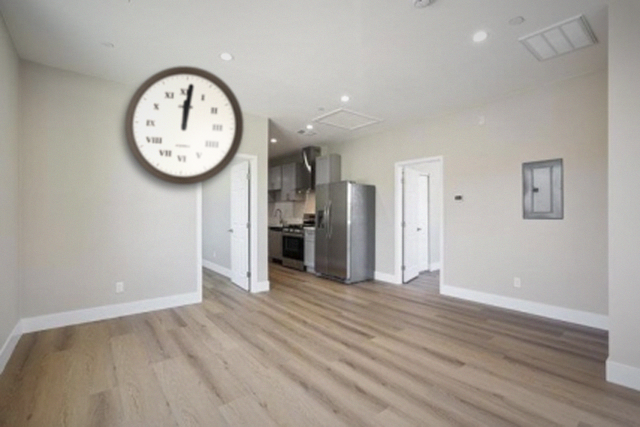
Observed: 12h01
